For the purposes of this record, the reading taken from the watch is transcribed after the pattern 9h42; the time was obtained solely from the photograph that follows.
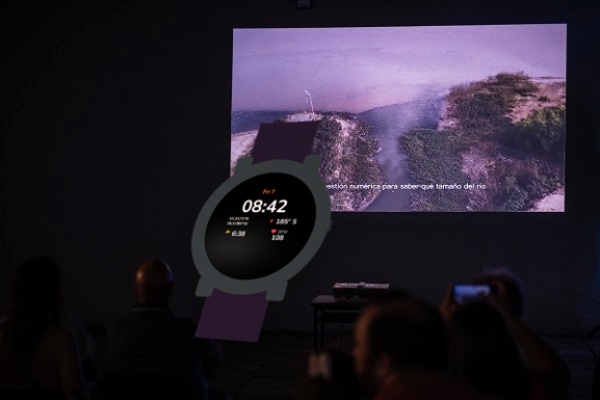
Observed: 8h42
